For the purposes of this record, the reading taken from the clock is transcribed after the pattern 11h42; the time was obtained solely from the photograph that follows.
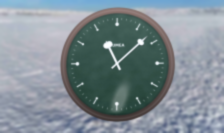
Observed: 11h08
